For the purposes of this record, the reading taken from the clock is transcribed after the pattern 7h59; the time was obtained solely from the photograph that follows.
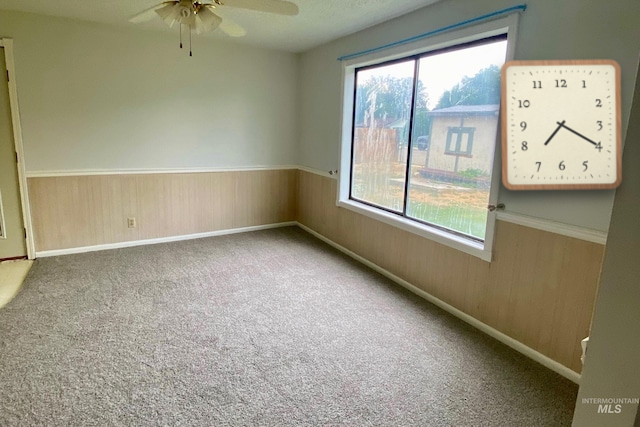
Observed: 7h20
